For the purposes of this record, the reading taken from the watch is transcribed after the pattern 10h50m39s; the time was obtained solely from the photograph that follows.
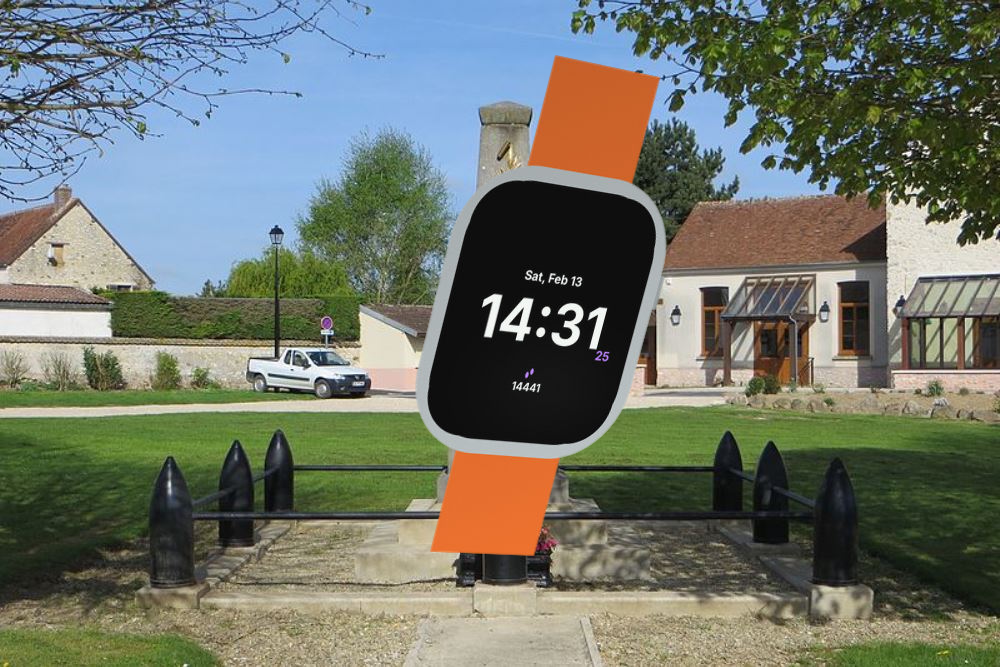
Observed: 14h31m25s
